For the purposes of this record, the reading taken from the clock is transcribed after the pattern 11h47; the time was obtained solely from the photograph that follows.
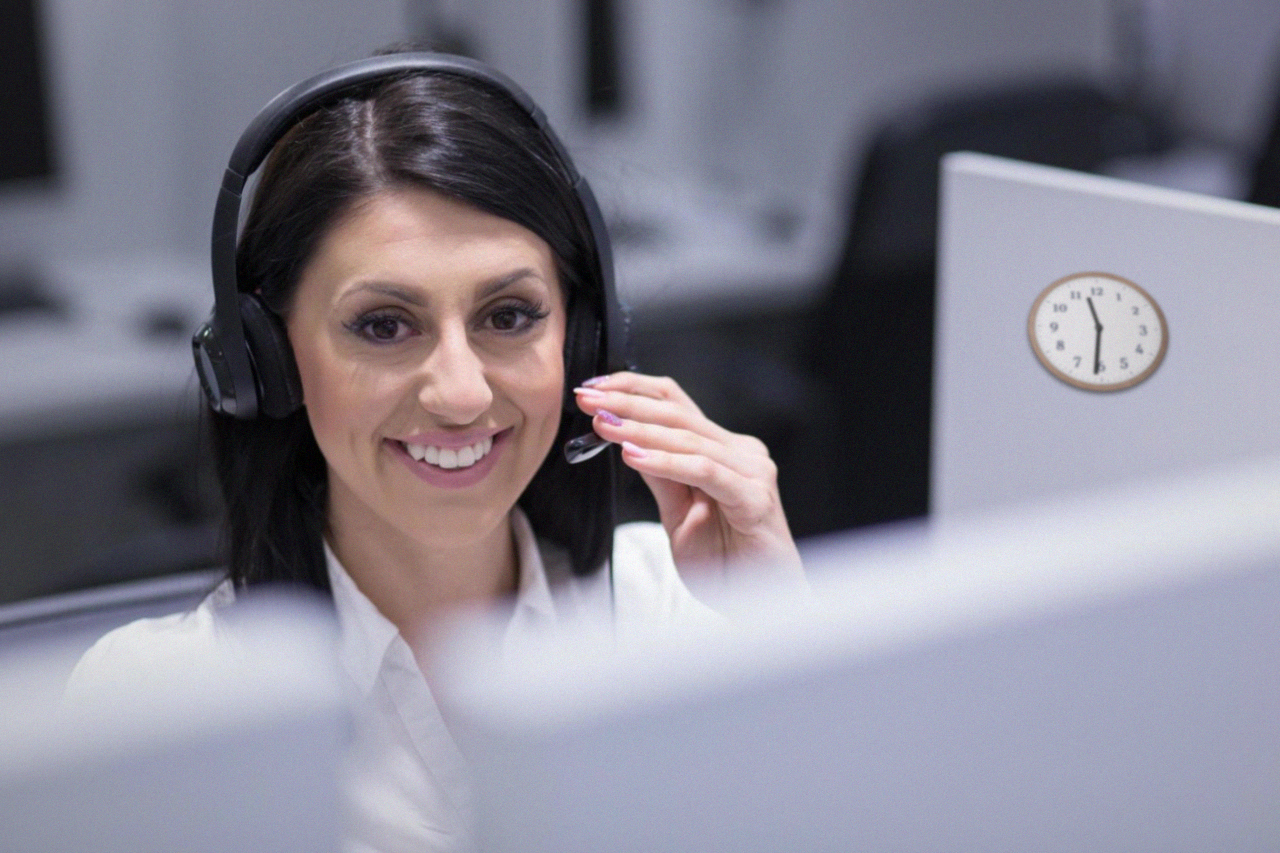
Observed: 11h31
